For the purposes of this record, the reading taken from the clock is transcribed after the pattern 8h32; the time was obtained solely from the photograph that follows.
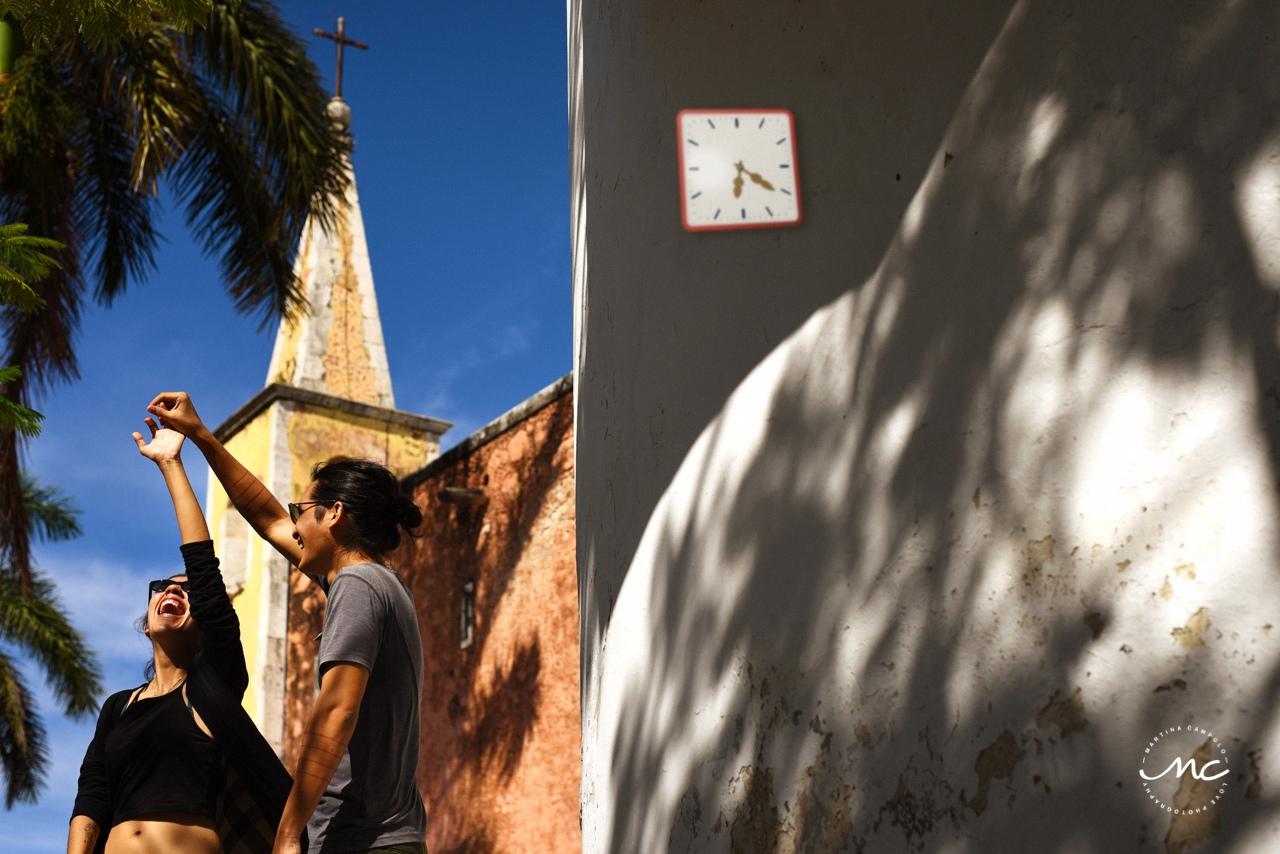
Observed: 6h21
